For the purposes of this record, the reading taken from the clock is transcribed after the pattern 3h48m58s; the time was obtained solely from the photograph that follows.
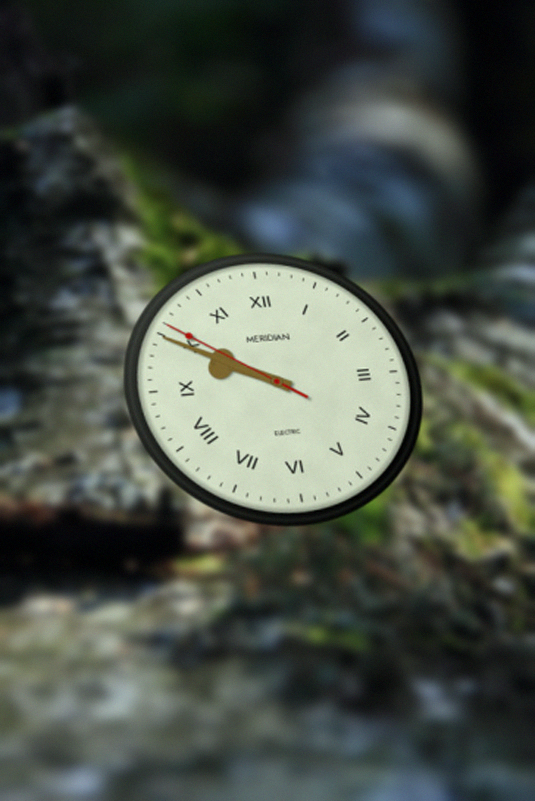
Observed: 9h49m51s
